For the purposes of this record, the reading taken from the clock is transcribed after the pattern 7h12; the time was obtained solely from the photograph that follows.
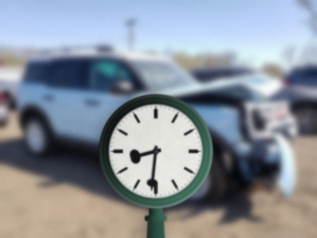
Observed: 8h31
